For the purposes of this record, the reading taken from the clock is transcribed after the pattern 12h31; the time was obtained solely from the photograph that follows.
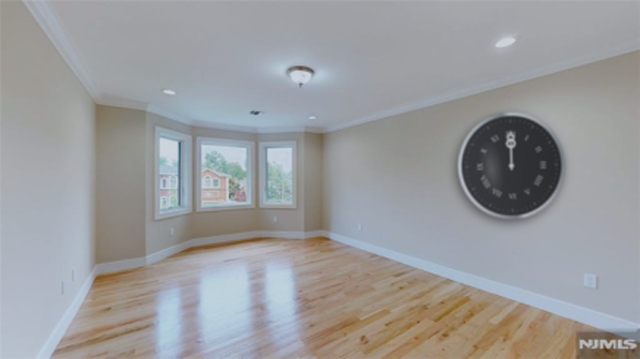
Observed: 12h00
